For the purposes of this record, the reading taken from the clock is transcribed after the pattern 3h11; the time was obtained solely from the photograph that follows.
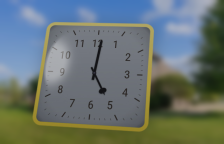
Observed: 5h01
